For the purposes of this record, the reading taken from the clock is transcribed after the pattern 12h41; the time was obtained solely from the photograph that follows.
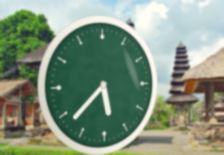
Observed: 5h38
